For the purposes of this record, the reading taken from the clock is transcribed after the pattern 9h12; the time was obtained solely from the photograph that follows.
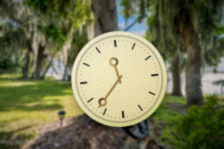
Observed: 11h37
